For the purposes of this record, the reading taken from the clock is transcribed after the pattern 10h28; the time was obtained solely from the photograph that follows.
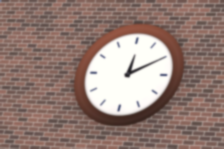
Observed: 12h10
